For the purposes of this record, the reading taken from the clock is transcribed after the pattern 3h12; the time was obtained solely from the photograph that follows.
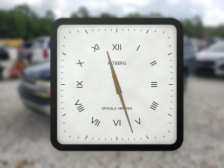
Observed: 11h27
